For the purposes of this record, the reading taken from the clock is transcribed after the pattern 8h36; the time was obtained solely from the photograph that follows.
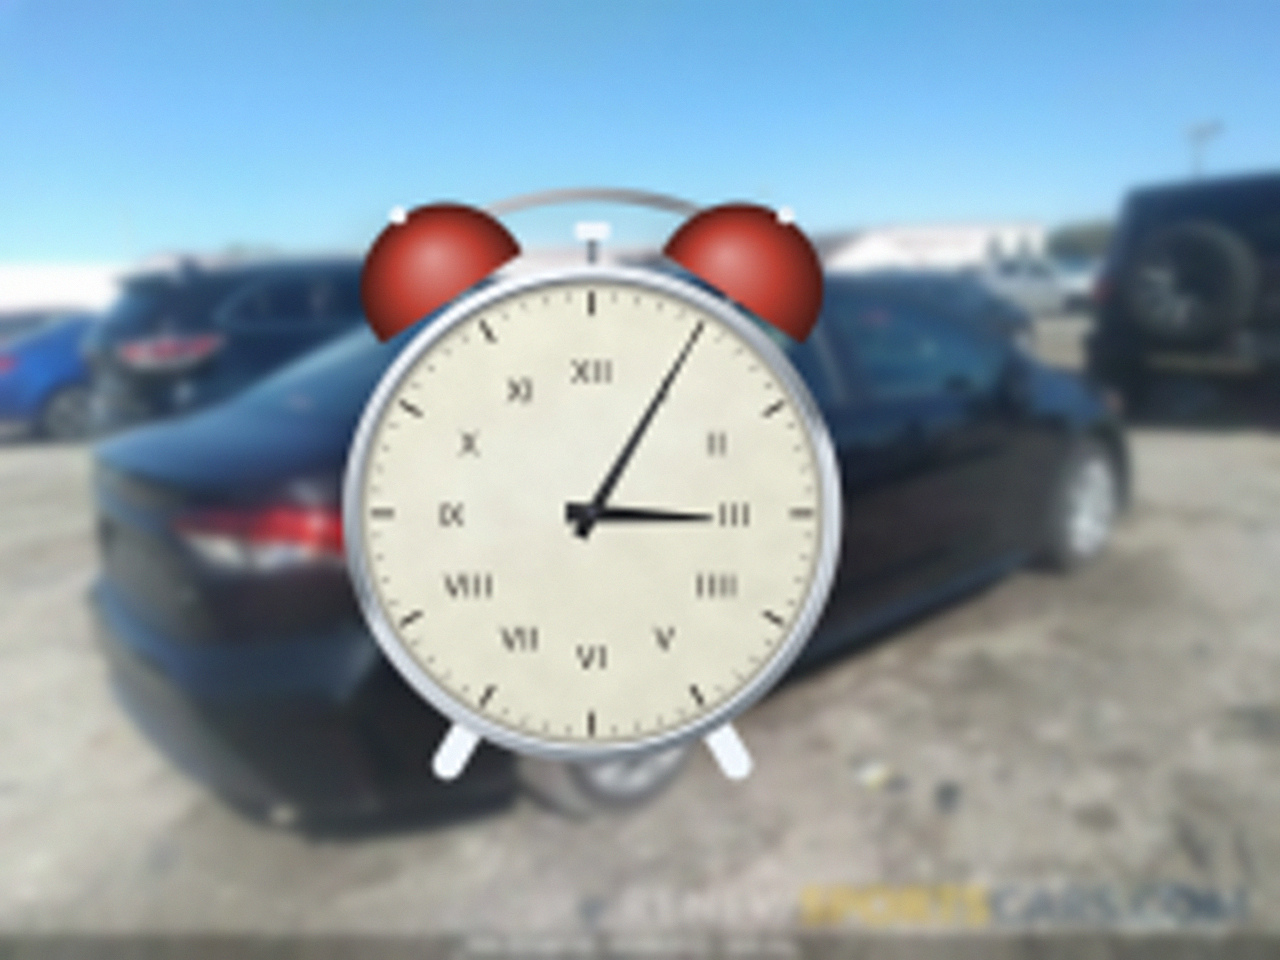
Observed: 3h05
